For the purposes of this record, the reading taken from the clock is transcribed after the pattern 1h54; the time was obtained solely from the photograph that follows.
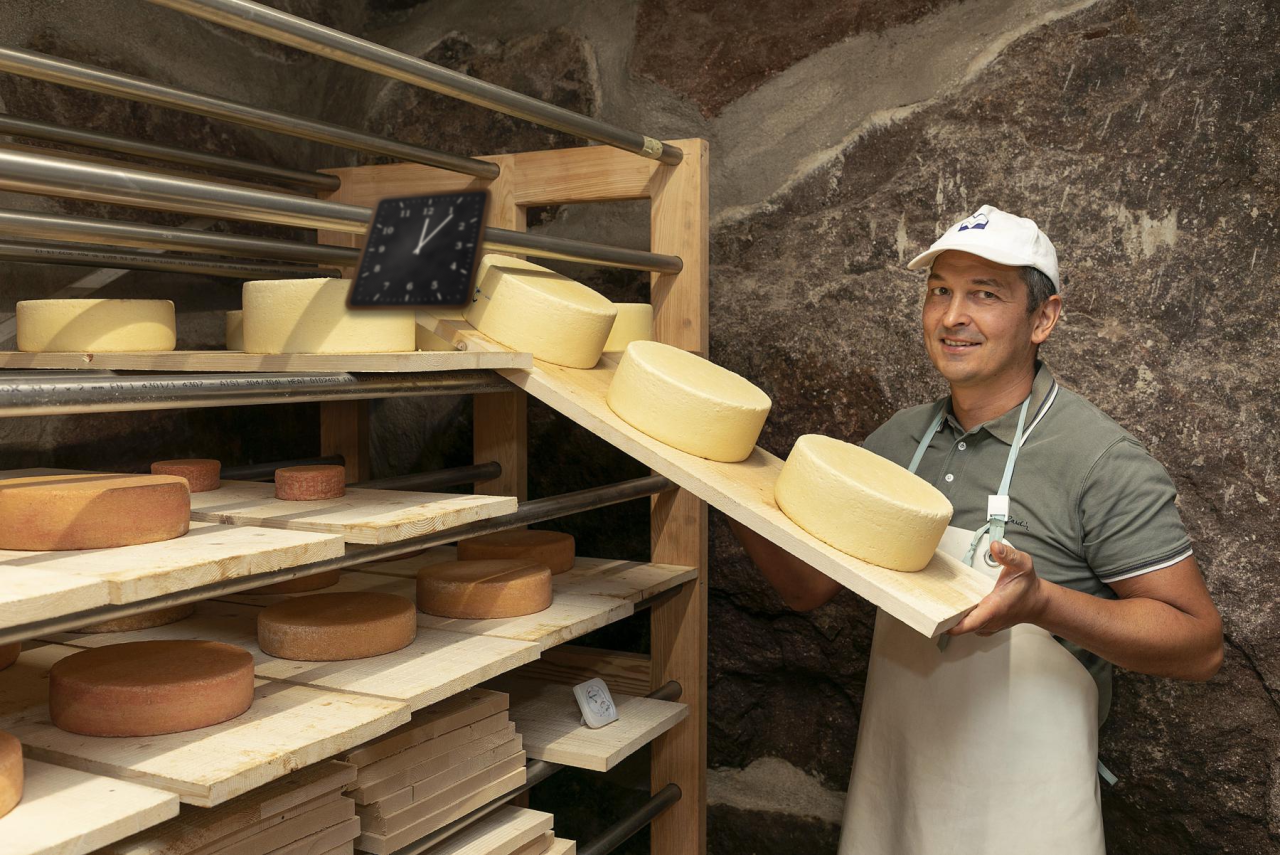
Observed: 12h06
